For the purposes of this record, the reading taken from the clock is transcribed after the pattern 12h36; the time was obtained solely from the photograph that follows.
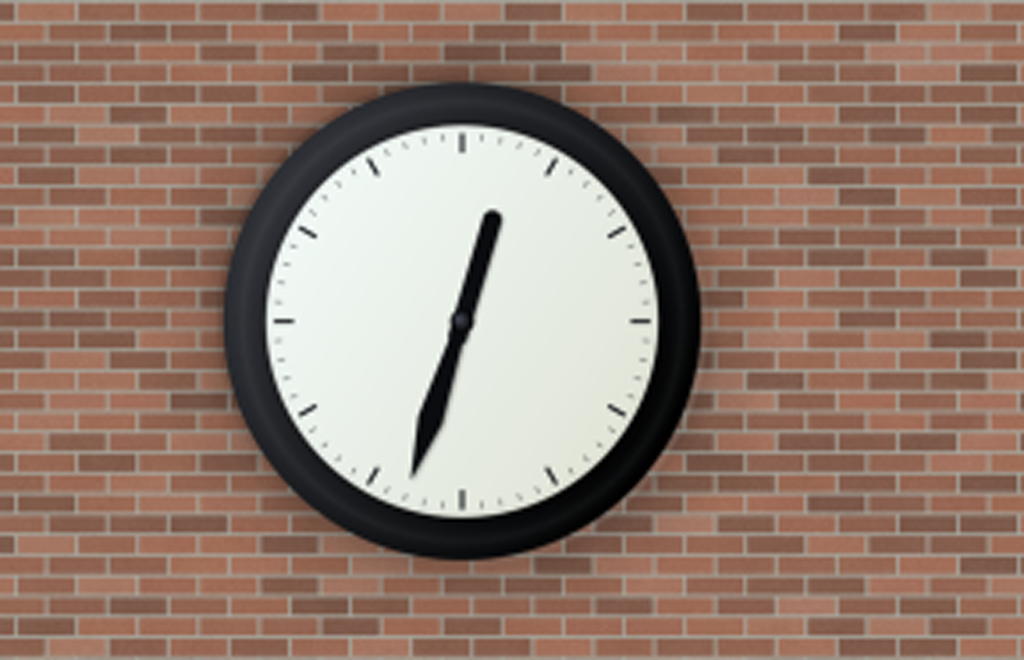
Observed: 12h33
